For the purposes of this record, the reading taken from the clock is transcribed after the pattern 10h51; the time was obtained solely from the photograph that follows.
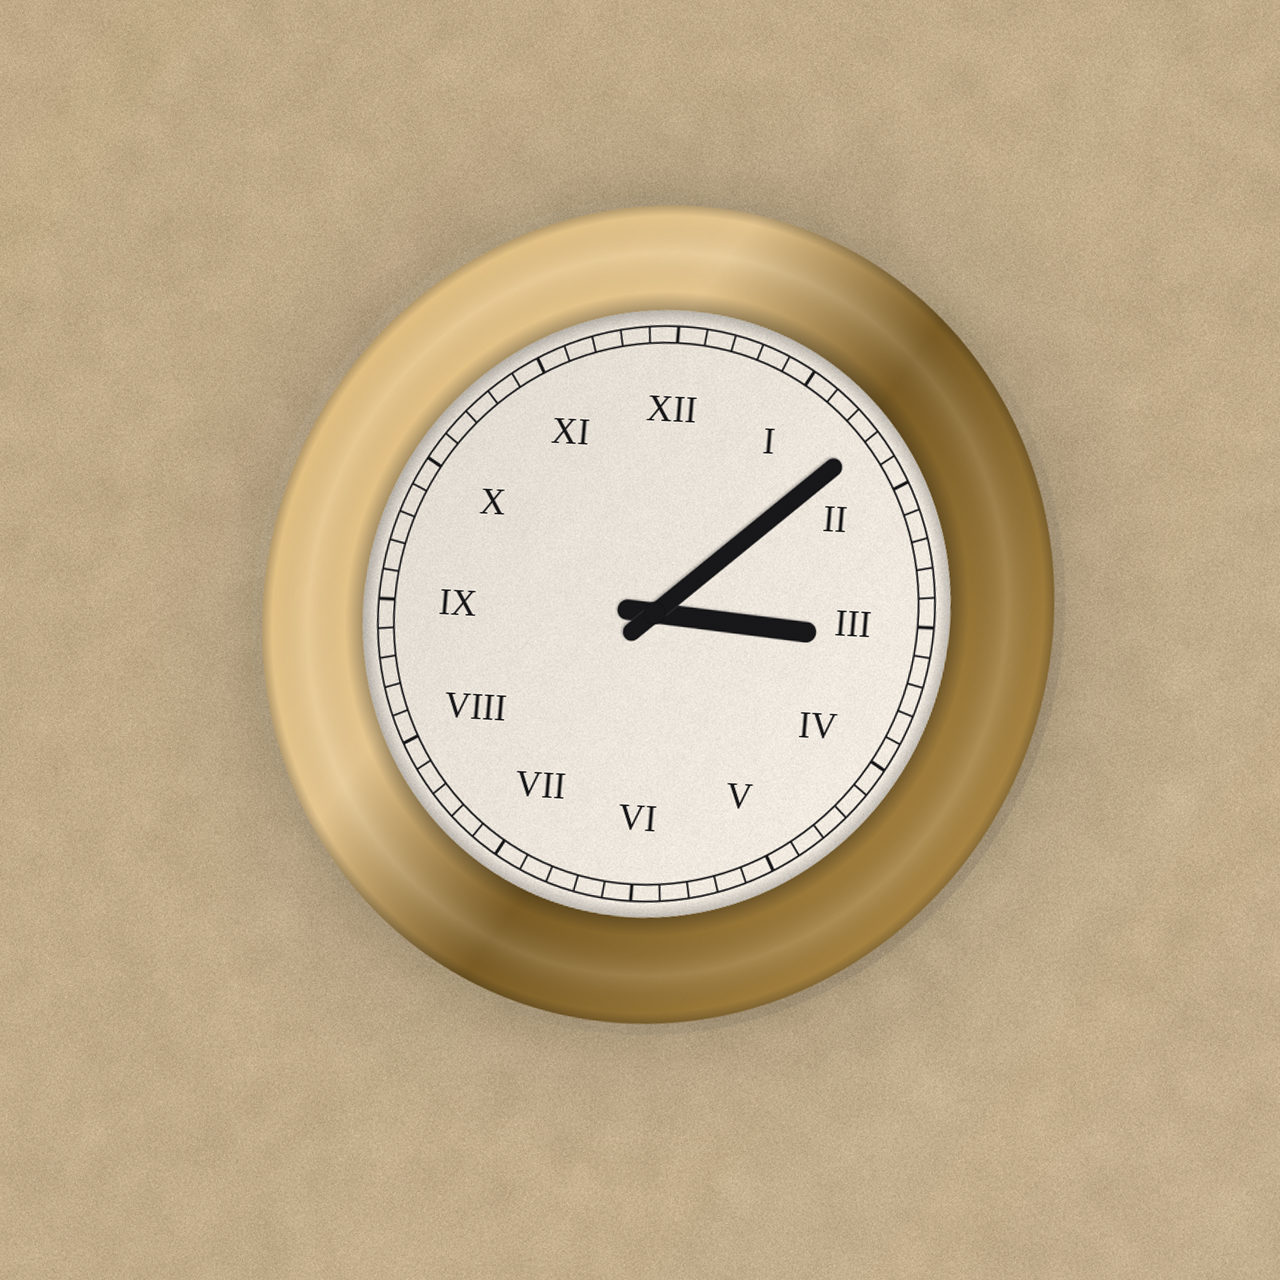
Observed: 3h08
